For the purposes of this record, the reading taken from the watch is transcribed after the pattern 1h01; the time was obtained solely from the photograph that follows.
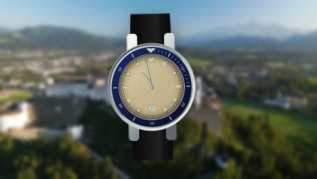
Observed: 10h58
